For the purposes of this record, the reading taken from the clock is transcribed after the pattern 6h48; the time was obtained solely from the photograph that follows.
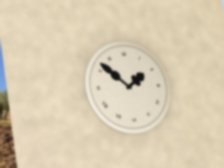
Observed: 1h52
